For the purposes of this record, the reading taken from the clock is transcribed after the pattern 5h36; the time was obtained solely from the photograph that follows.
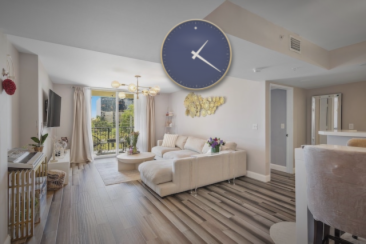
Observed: 1h21
